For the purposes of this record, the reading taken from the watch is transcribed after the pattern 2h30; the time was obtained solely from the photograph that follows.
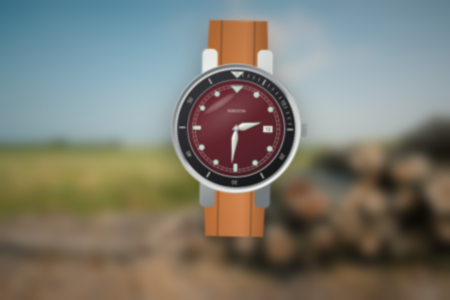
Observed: 2h31
